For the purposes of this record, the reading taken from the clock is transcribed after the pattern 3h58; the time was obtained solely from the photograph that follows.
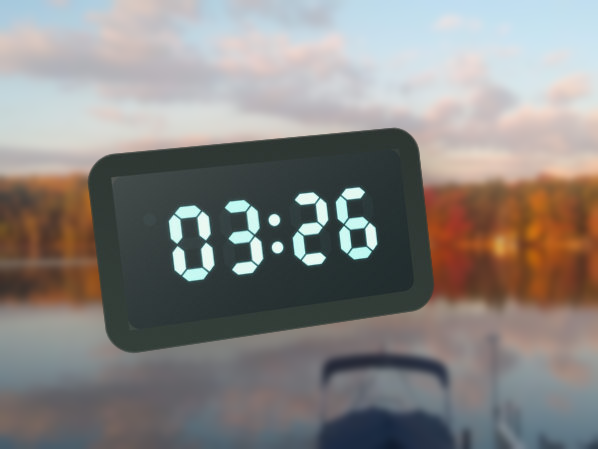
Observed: 3h26
